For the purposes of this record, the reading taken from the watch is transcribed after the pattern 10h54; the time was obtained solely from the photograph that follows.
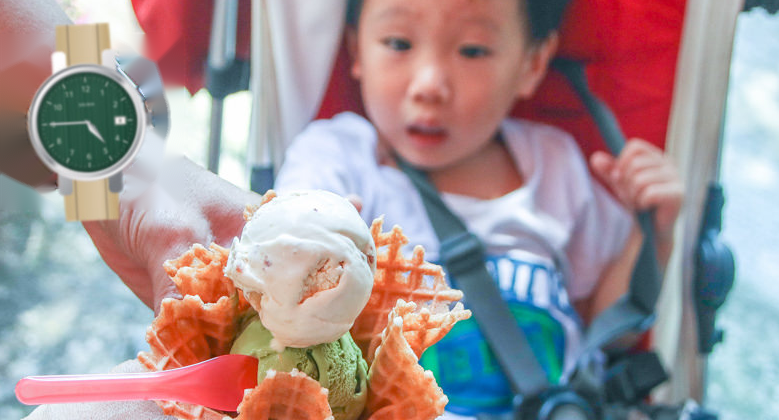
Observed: 4h45
